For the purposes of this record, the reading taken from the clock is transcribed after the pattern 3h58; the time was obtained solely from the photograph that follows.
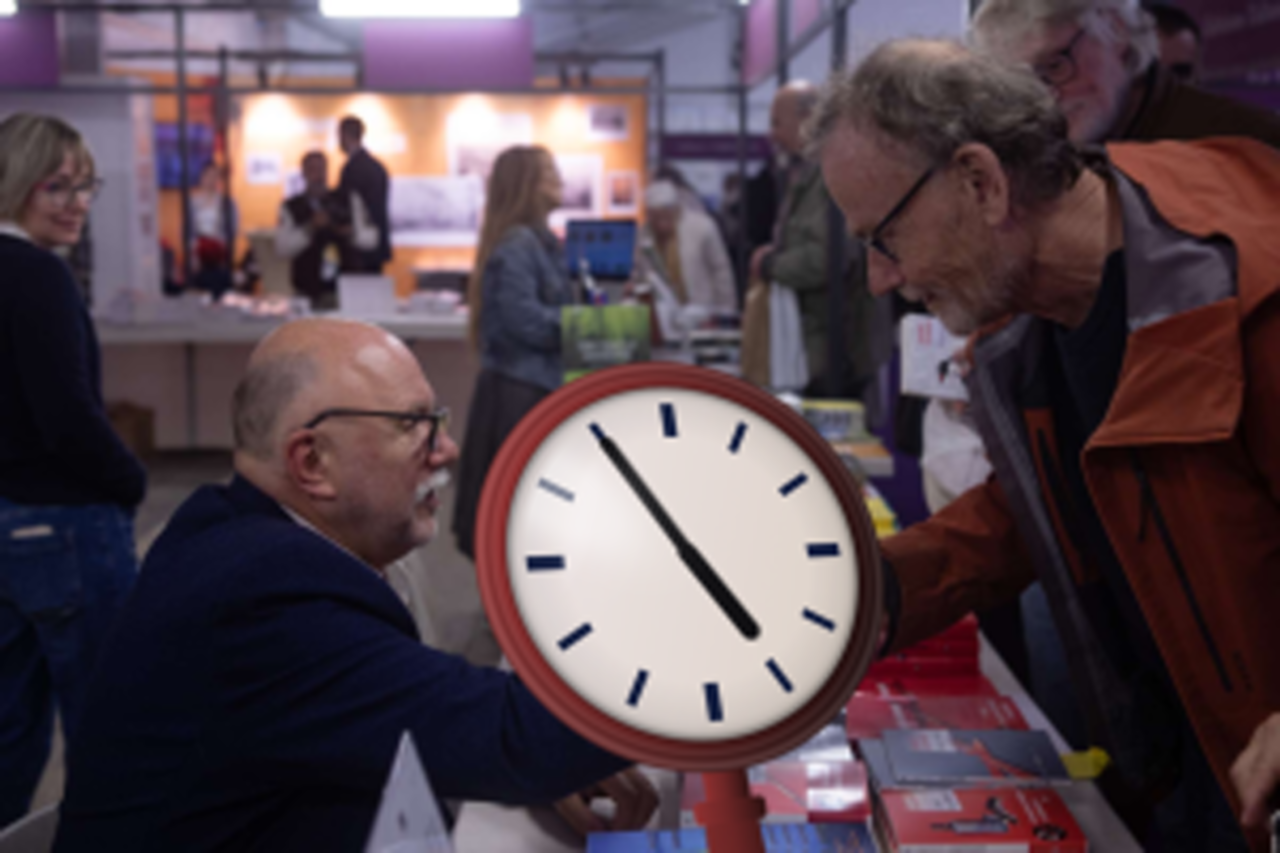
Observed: 4h55
